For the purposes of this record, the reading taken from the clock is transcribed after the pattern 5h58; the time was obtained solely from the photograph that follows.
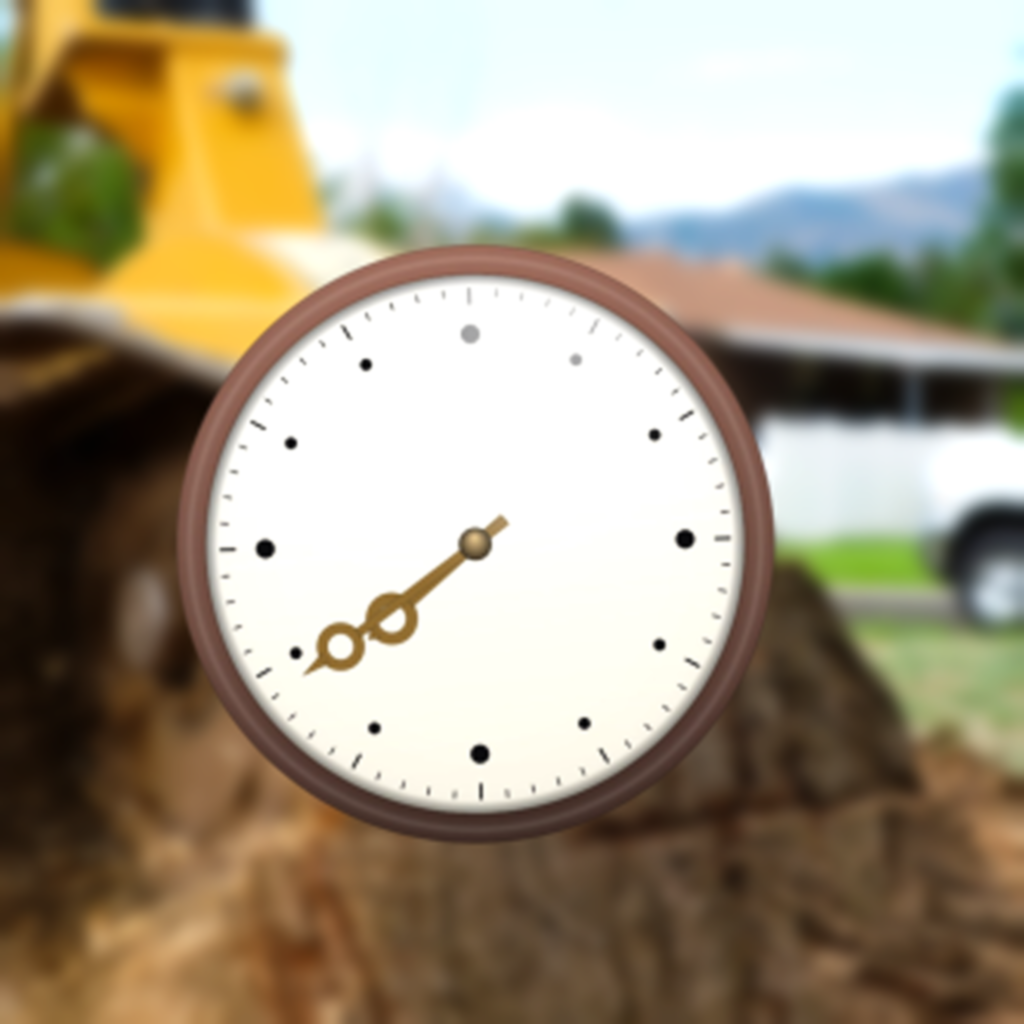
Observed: 7h39
